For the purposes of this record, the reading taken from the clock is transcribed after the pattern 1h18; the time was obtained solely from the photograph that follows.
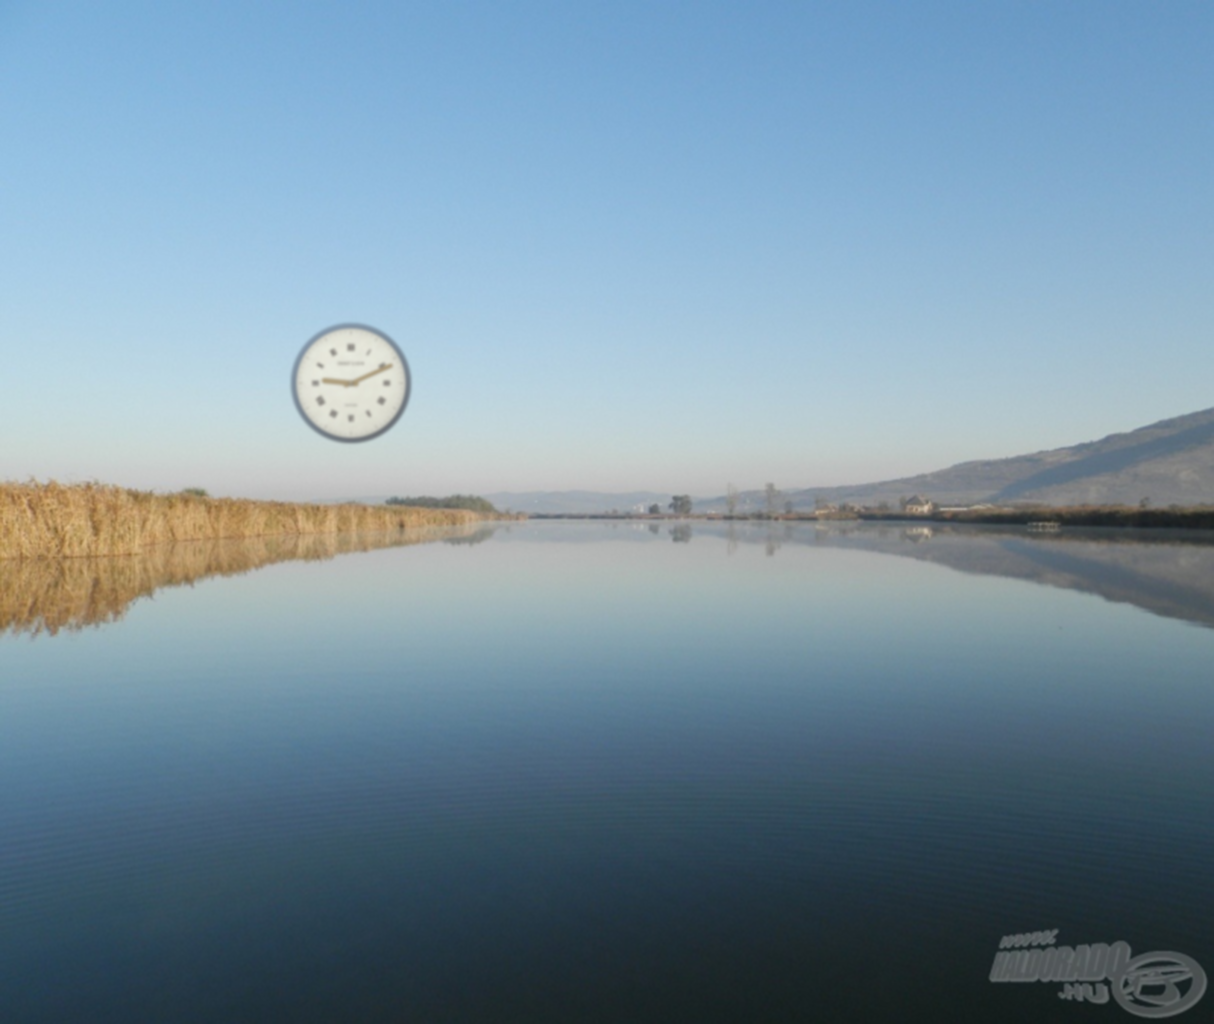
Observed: 9h11
